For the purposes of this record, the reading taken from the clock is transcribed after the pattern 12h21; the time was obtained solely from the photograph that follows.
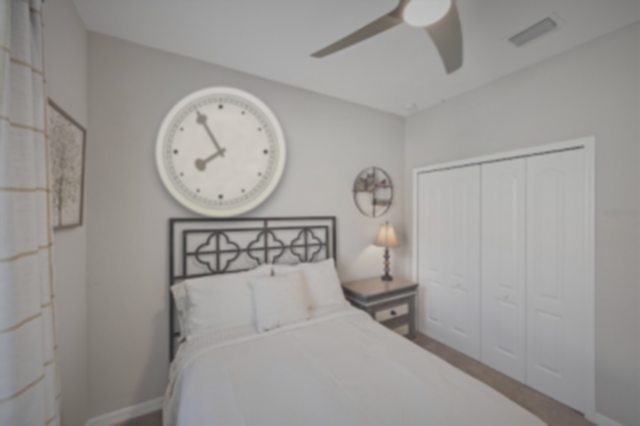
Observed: 7h55
